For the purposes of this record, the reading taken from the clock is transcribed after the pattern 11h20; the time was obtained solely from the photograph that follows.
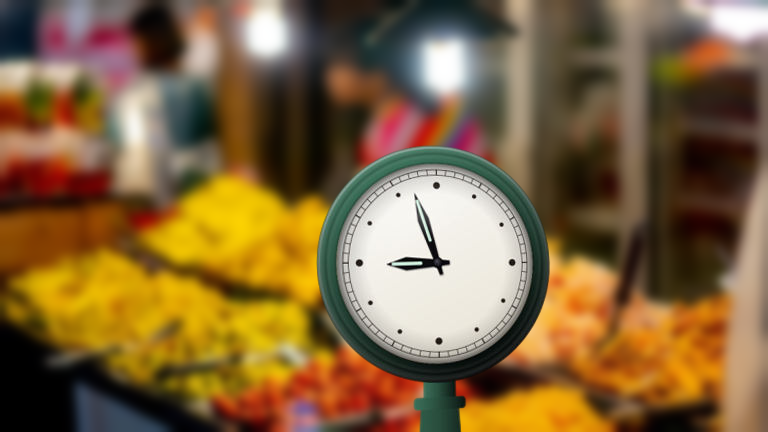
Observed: 8h57
